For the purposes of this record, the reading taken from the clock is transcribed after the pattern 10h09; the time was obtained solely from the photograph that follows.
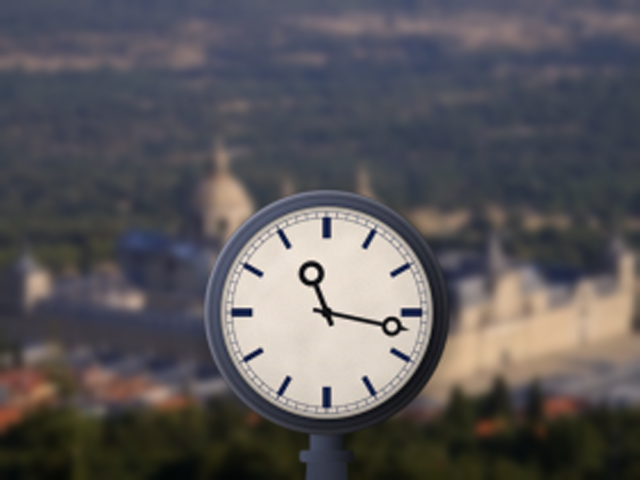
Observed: 11h17
